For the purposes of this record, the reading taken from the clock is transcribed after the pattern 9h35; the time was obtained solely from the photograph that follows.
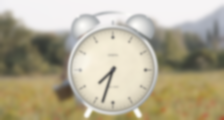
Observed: 7h33
